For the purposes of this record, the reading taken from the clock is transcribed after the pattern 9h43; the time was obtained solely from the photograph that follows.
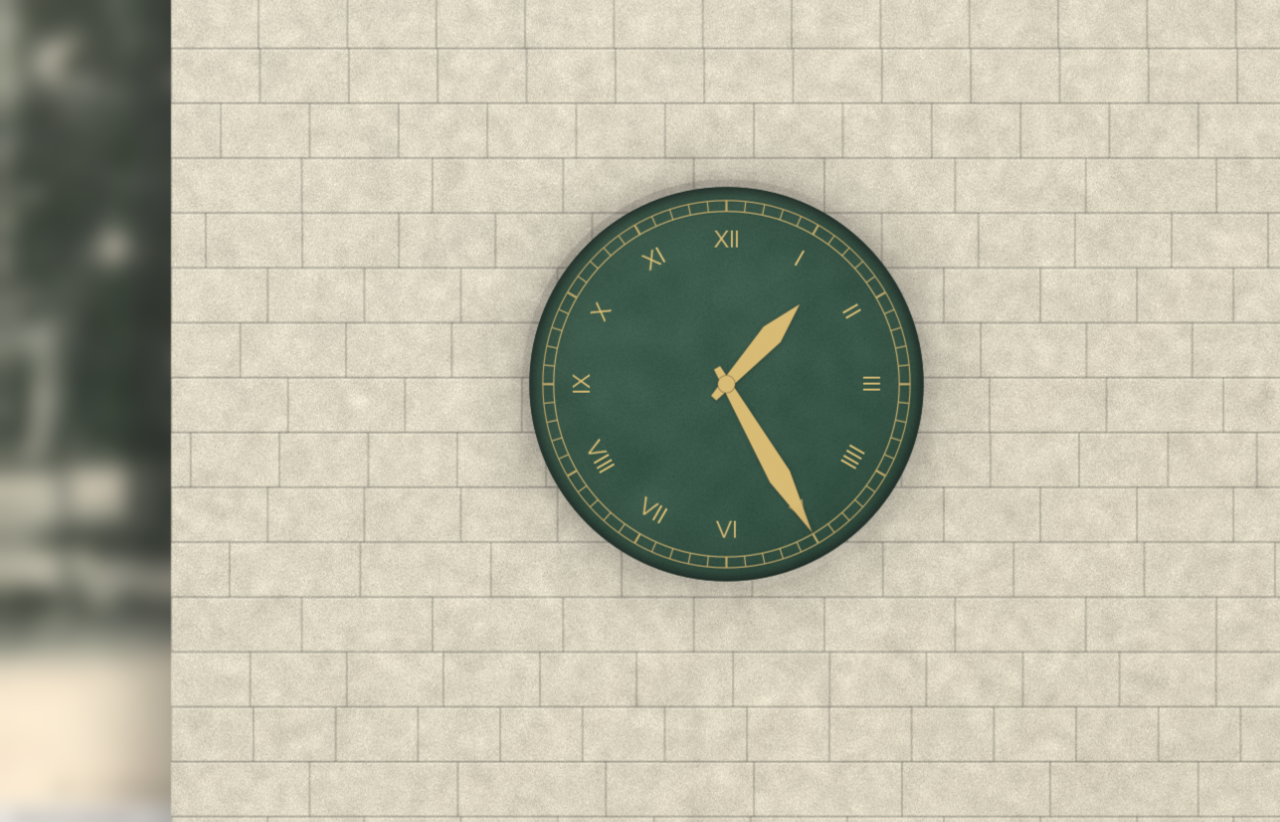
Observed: 1h25
